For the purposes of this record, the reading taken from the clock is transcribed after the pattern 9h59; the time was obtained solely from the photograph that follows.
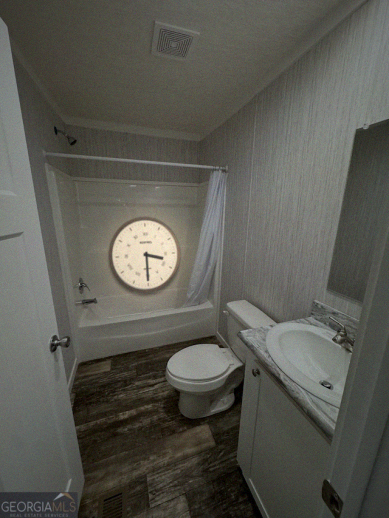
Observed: 3h30
